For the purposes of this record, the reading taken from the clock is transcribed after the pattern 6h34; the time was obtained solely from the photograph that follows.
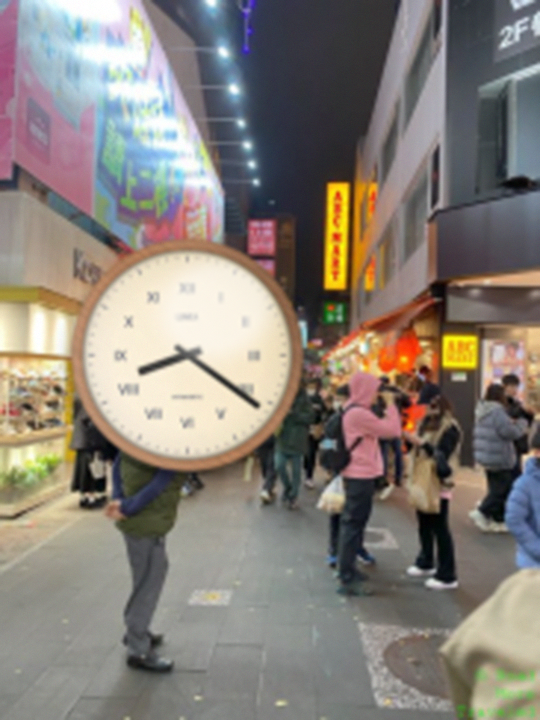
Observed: 8h21
